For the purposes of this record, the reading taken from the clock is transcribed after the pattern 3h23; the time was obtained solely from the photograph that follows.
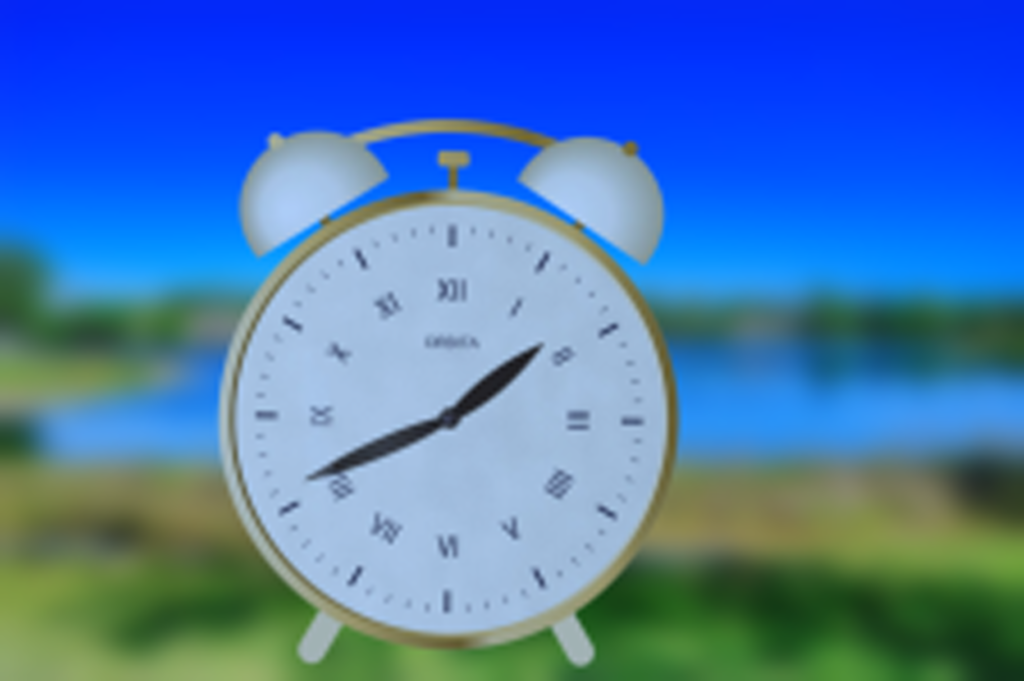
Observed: 1h41
